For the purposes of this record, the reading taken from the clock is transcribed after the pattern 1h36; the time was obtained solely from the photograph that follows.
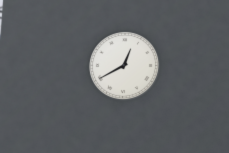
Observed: 12h40
